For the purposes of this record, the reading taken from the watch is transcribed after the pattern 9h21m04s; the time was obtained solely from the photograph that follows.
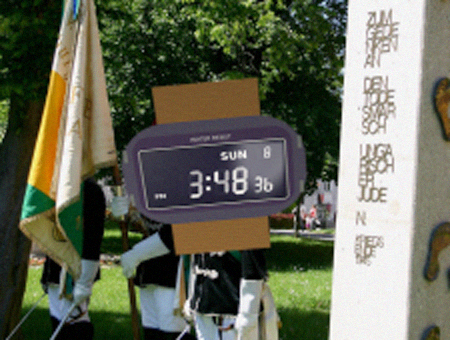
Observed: 3h48m36s
